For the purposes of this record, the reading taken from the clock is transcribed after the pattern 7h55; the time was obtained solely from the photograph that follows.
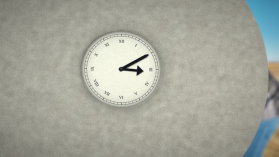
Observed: 3h10
